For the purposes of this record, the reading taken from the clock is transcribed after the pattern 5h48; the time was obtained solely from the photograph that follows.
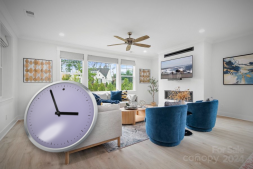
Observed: 2h55
